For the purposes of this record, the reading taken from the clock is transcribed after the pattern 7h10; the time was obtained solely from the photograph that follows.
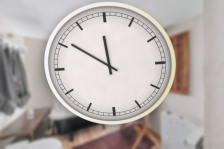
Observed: 11h51
